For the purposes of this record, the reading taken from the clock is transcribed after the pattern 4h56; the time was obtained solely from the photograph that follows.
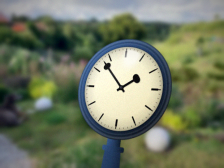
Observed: 1h53
